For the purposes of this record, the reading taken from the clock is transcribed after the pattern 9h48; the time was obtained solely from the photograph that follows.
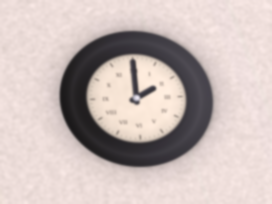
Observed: 2h00
